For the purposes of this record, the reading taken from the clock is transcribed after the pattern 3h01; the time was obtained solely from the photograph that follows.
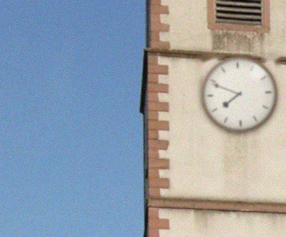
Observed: 7h49
